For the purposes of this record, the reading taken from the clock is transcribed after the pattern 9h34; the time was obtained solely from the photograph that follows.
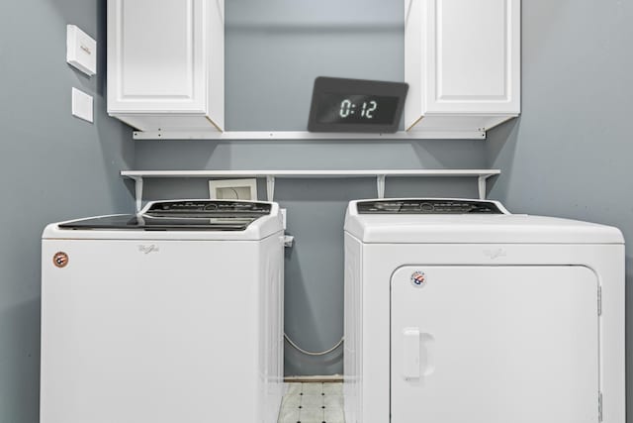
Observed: 0h12
